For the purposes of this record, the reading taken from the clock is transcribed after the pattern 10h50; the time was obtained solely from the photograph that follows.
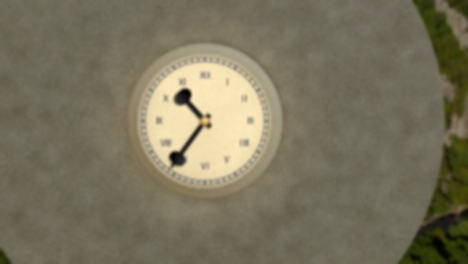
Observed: 10h36
